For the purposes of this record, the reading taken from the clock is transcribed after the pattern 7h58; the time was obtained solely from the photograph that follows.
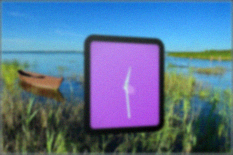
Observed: 12h29
